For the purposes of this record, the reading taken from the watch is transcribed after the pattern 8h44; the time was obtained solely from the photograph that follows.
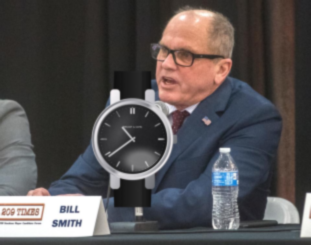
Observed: 10h39
